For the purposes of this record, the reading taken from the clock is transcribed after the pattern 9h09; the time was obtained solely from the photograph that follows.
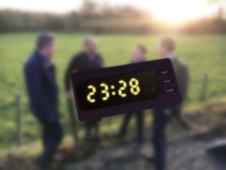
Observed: 23h28
